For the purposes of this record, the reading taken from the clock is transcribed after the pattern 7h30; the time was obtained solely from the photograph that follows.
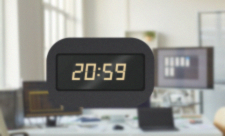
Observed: 20h59
